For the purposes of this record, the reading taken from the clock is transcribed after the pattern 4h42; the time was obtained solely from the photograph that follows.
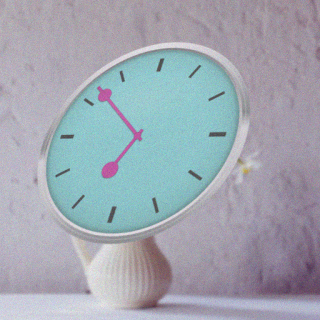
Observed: 6h52
